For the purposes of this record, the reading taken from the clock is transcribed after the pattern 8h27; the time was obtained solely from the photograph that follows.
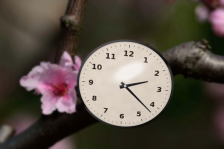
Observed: 2h22
